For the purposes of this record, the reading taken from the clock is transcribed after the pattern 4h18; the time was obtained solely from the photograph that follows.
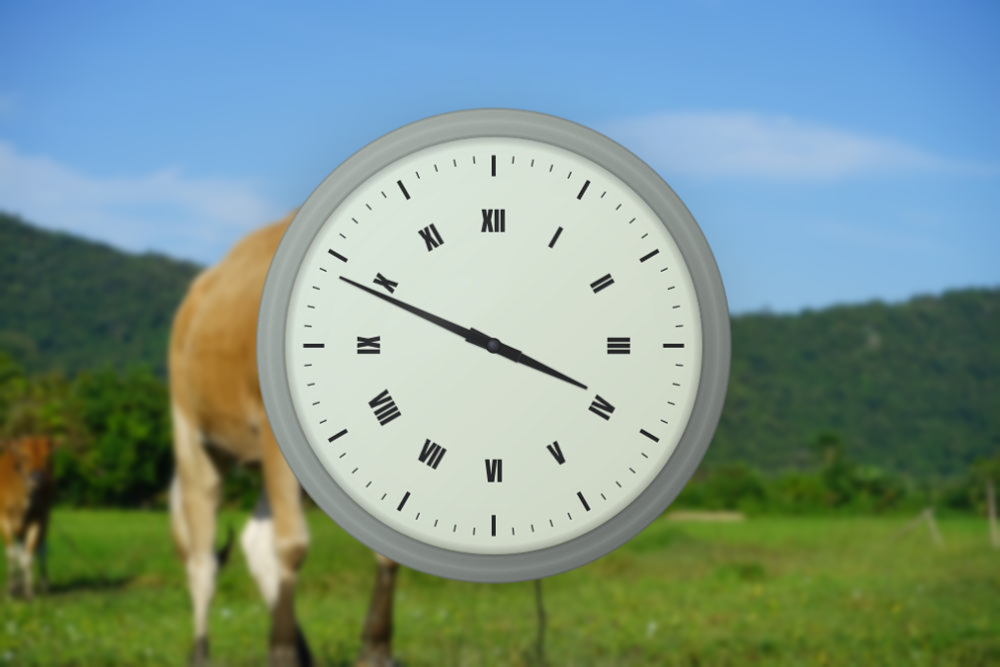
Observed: 3h49
